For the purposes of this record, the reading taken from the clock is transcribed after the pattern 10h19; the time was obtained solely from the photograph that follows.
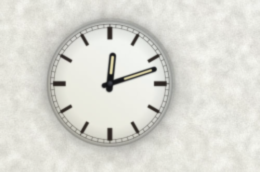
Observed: 12h12
